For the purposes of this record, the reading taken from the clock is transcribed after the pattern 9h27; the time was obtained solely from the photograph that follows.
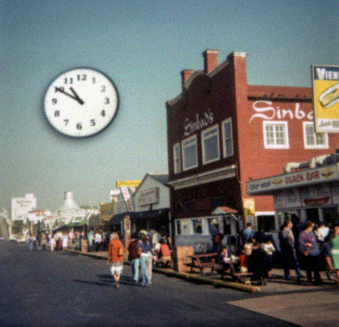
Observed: 10h50
